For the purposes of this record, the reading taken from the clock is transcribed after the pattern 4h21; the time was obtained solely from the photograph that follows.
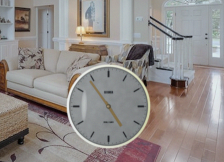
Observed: 4h54
